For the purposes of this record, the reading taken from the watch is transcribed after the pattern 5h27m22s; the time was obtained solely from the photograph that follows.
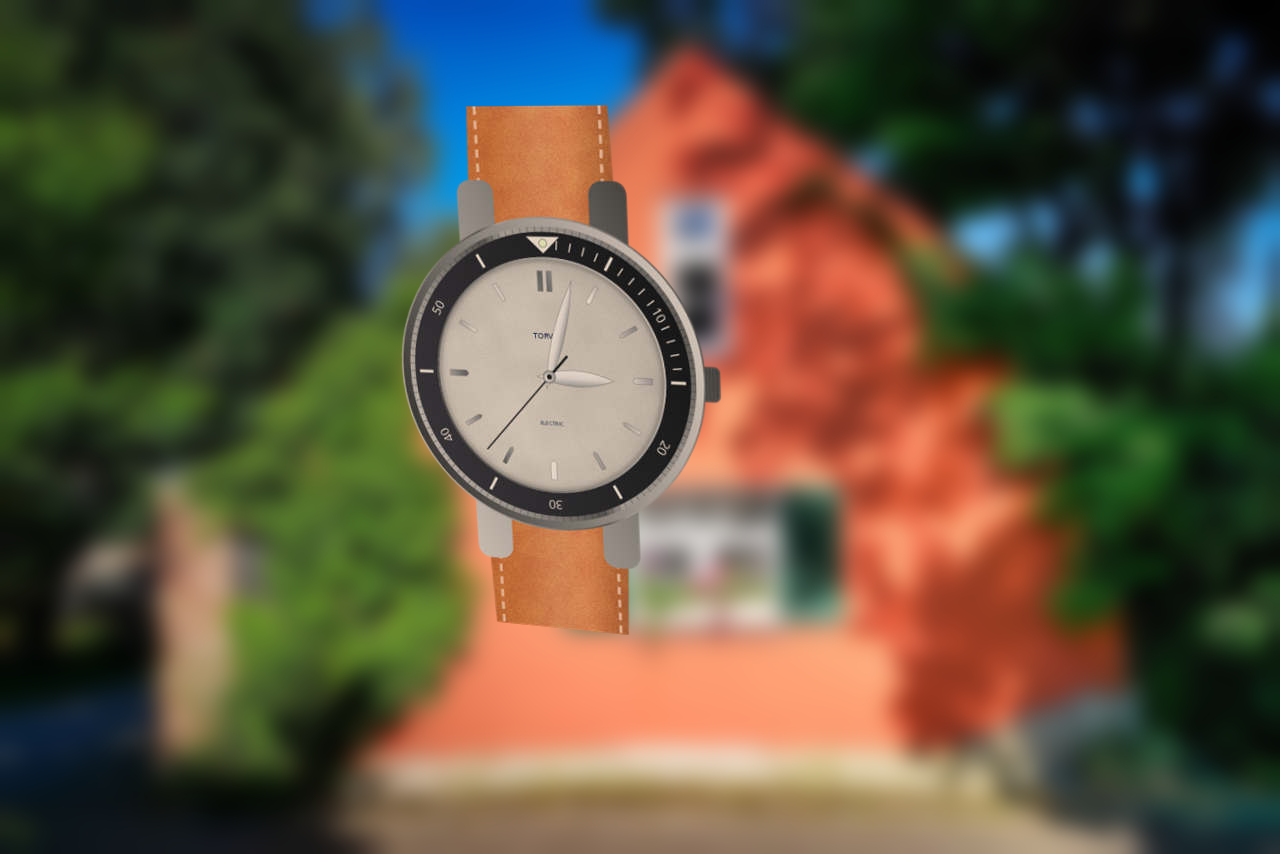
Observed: 3h02m37s
